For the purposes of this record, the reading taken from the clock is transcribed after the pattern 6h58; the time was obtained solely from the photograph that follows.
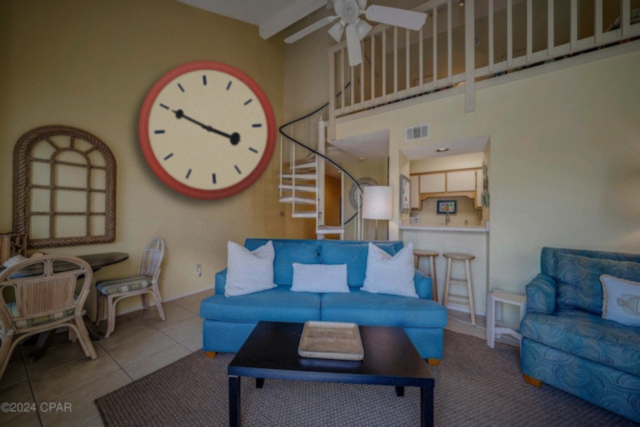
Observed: 3h50
